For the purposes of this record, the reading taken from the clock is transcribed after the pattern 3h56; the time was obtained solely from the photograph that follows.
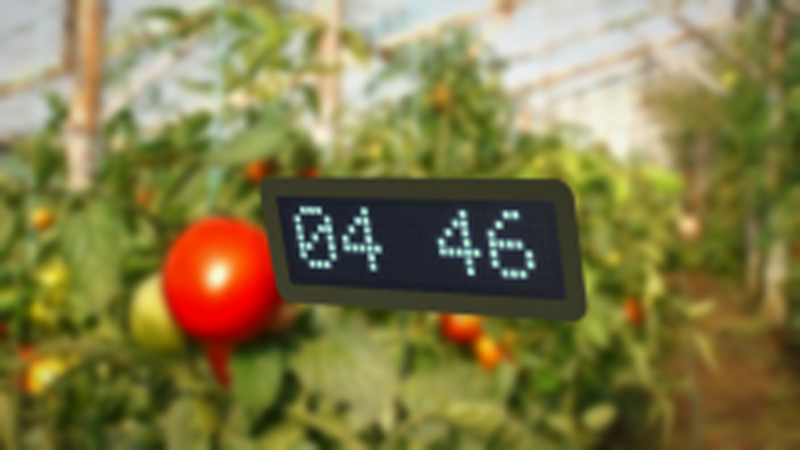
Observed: 4h46
